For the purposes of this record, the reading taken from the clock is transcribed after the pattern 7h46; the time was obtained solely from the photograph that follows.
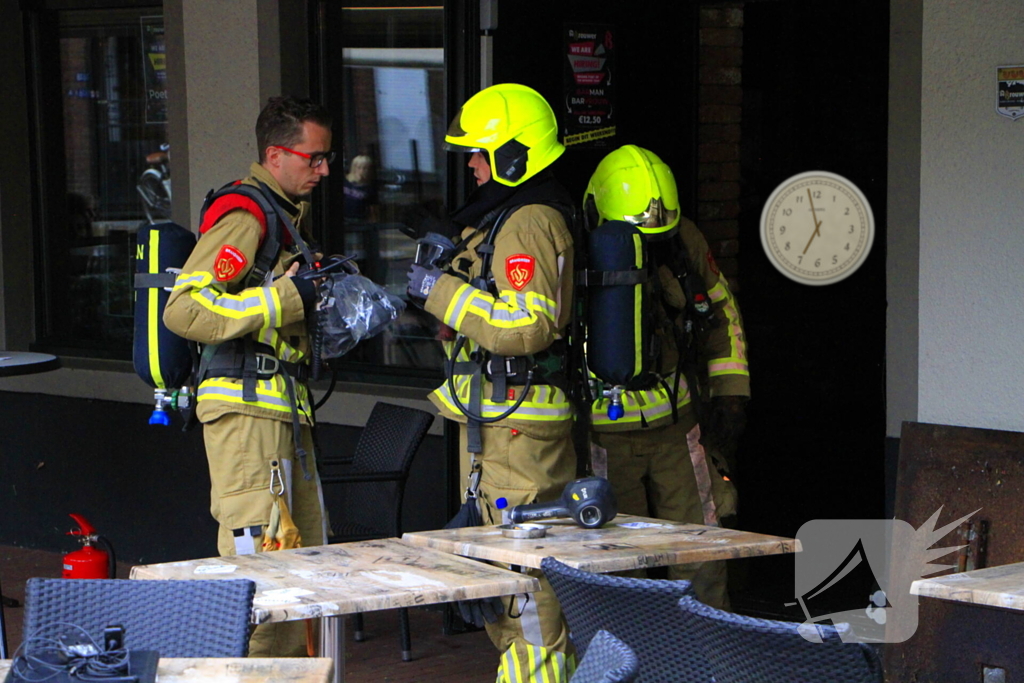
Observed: 6h58
